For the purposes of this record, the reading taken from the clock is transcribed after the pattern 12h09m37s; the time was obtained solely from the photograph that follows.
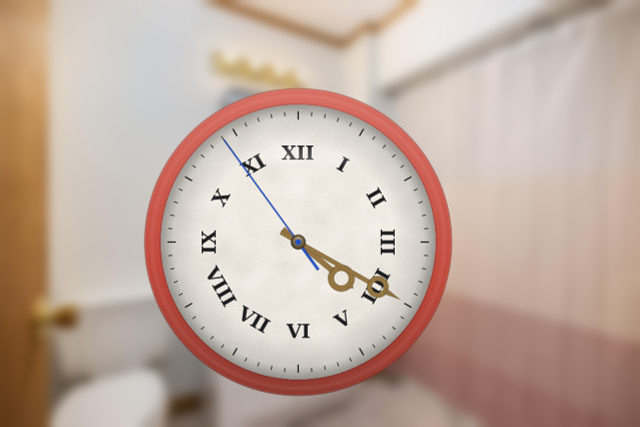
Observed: 4h19m54s
